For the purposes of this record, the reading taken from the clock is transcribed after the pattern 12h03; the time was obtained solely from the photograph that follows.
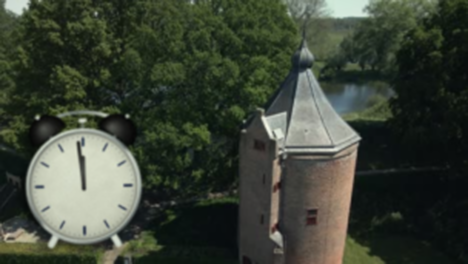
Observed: 11h59
